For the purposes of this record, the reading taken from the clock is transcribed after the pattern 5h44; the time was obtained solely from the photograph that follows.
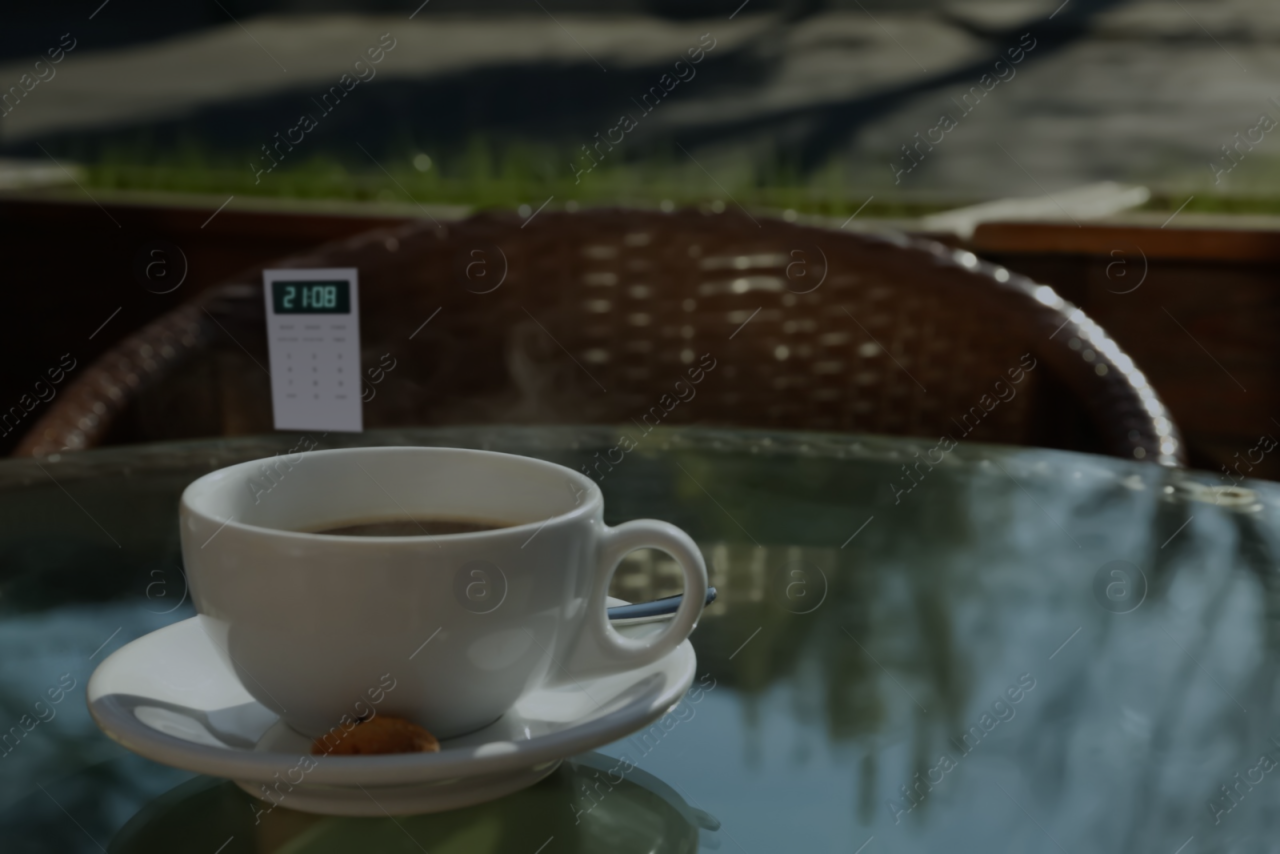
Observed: 21h08
